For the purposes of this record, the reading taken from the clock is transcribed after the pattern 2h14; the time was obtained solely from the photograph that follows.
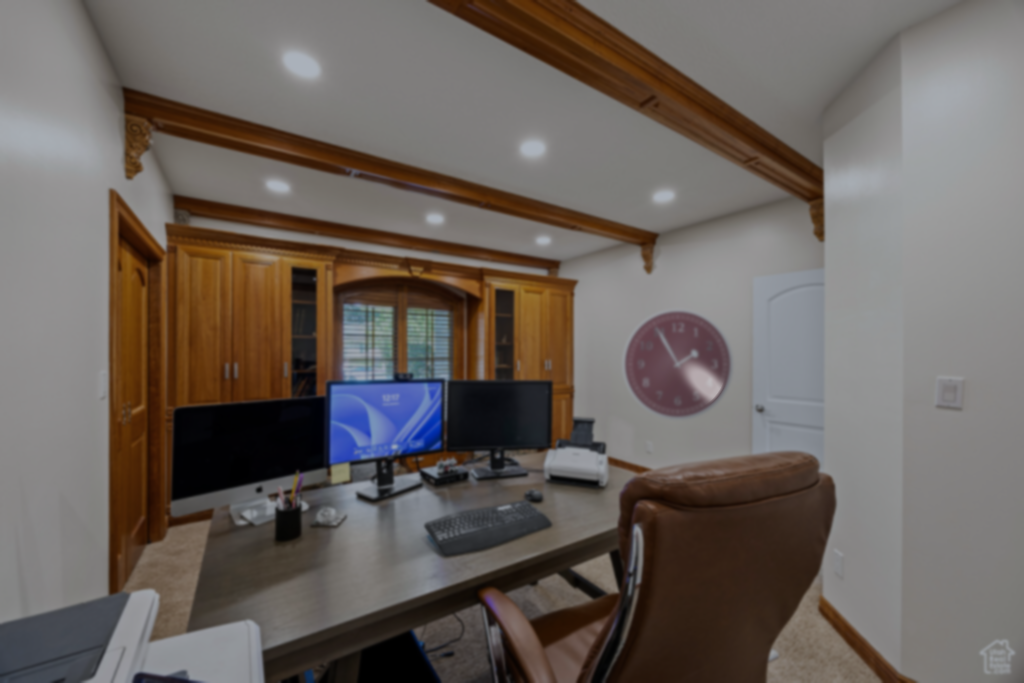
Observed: 1h55
